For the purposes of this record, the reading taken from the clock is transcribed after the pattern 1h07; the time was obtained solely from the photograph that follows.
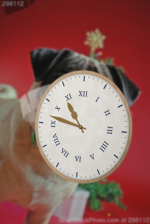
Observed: 10h47
